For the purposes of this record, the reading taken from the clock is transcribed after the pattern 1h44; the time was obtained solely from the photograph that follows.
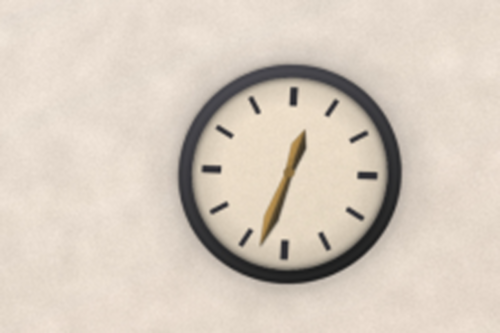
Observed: 12h33
